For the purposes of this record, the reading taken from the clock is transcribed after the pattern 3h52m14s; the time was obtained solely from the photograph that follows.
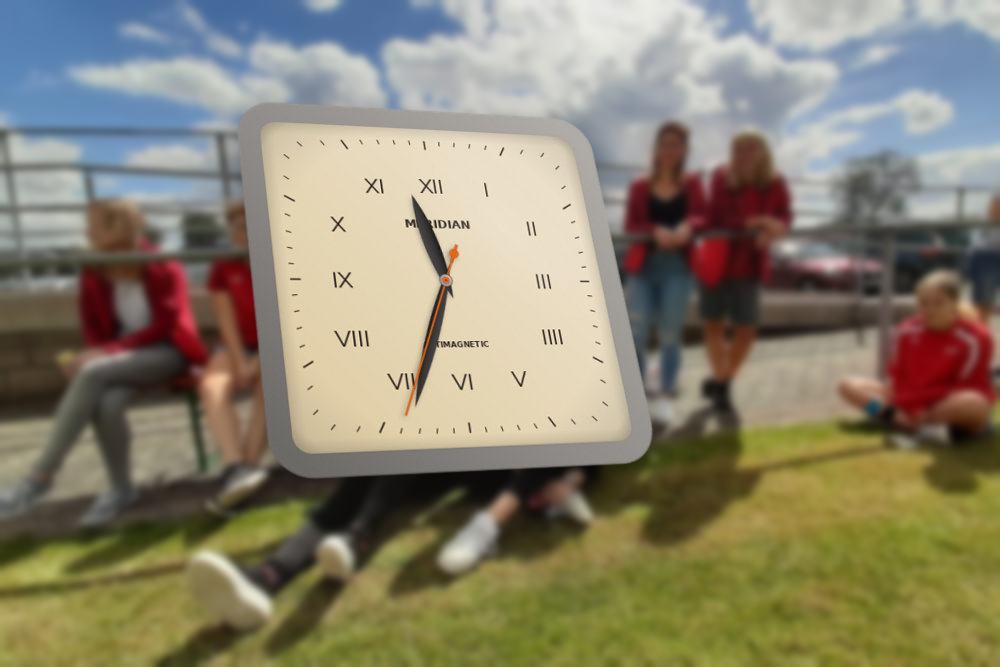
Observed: 11h33m34s
